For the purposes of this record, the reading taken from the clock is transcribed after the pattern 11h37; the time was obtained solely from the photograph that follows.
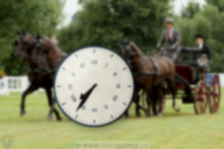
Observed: 7h36
